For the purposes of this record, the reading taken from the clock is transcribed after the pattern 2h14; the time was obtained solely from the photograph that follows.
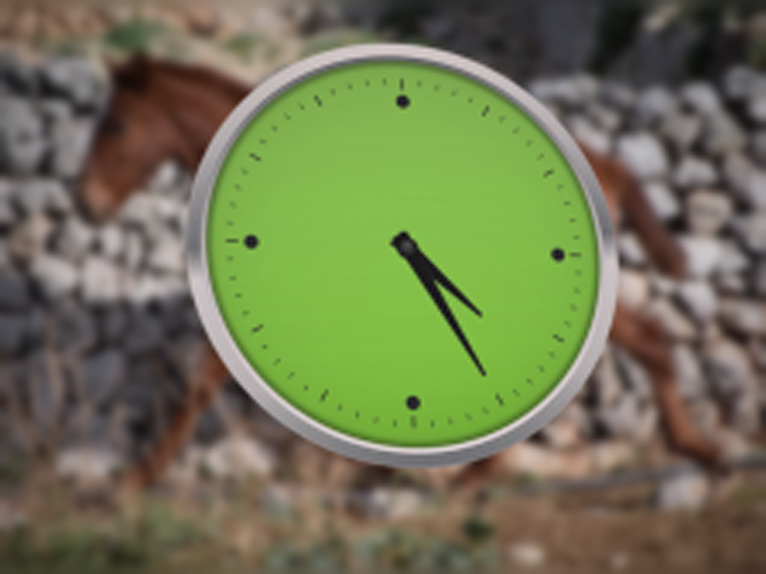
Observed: 4h25
